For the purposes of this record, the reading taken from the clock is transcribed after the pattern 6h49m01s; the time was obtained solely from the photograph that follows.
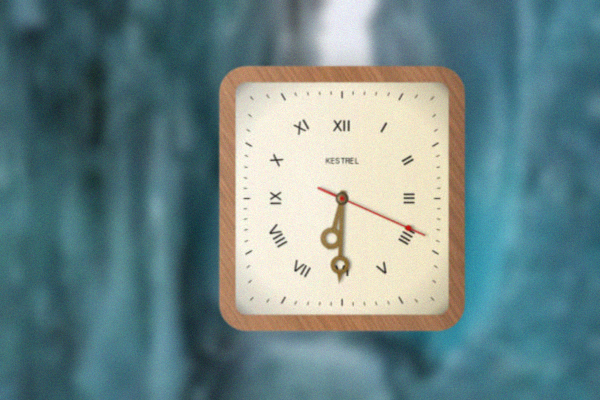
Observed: 6h30m19s
